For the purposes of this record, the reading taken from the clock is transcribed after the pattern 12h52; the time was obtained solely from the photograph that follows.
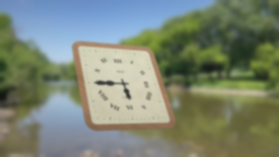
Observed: 5h45
